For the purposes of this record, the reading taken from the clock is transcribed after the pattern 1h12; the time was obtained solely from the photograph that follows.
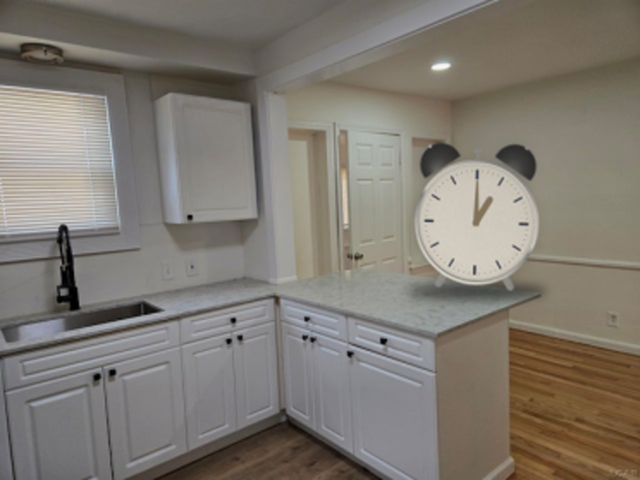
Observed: 1h00
